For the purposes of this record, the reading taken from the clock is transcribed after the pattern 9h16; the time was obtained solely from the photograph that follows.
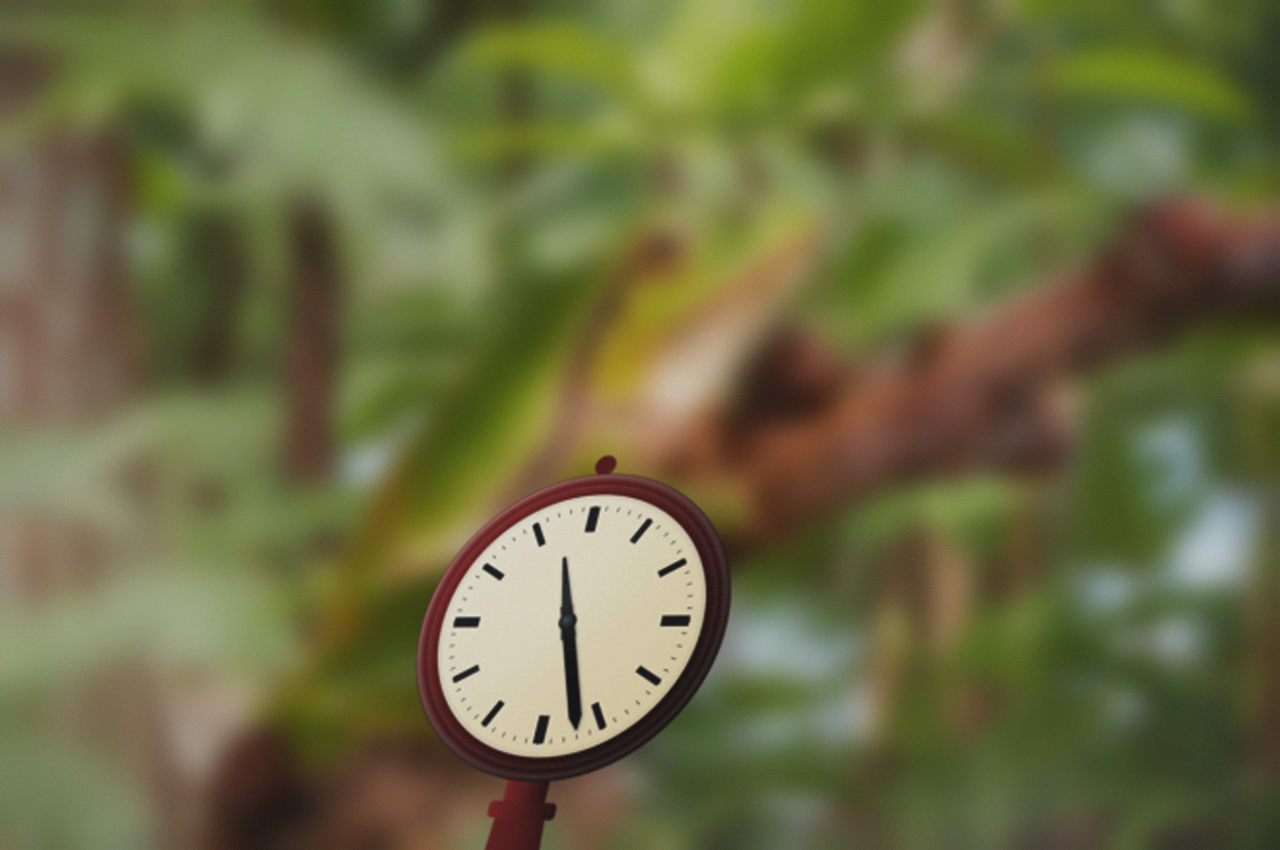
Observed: 11h27
